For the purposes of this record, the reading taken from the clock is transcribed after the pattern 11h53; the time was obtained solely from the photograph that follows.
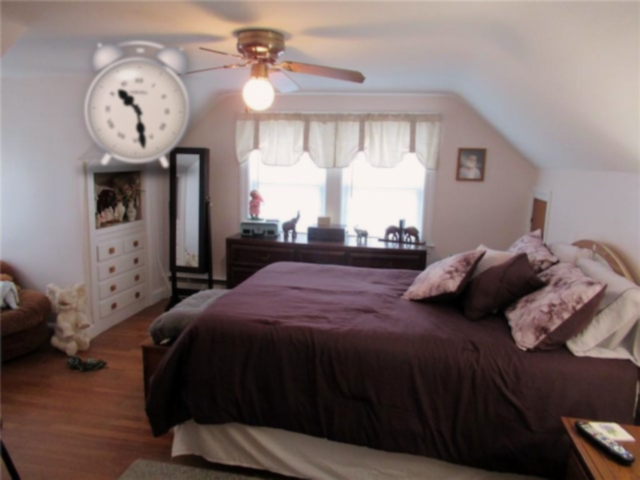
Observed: 10h28
